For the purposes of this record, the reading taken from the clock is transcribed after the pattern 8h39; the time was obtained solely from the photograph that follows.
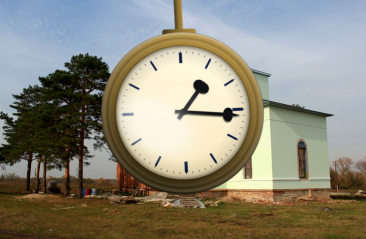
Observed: 1h16
